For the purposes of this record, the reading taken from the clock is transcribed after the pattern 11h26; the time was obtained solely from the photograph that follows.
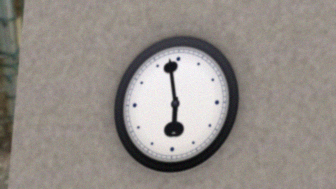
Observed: 5h58
